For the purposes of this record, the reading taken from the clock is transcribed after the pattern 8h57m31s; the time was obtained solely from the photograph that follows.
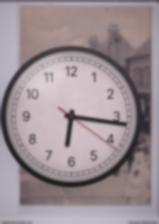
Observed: 6h16m21s
